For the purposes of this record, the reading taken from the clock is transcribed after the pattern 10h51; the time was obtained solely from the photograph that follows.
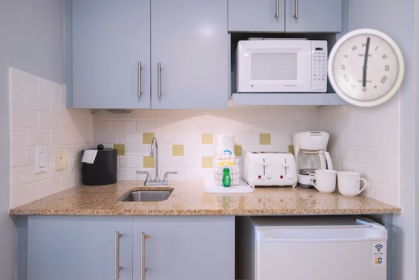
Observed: 6h01
